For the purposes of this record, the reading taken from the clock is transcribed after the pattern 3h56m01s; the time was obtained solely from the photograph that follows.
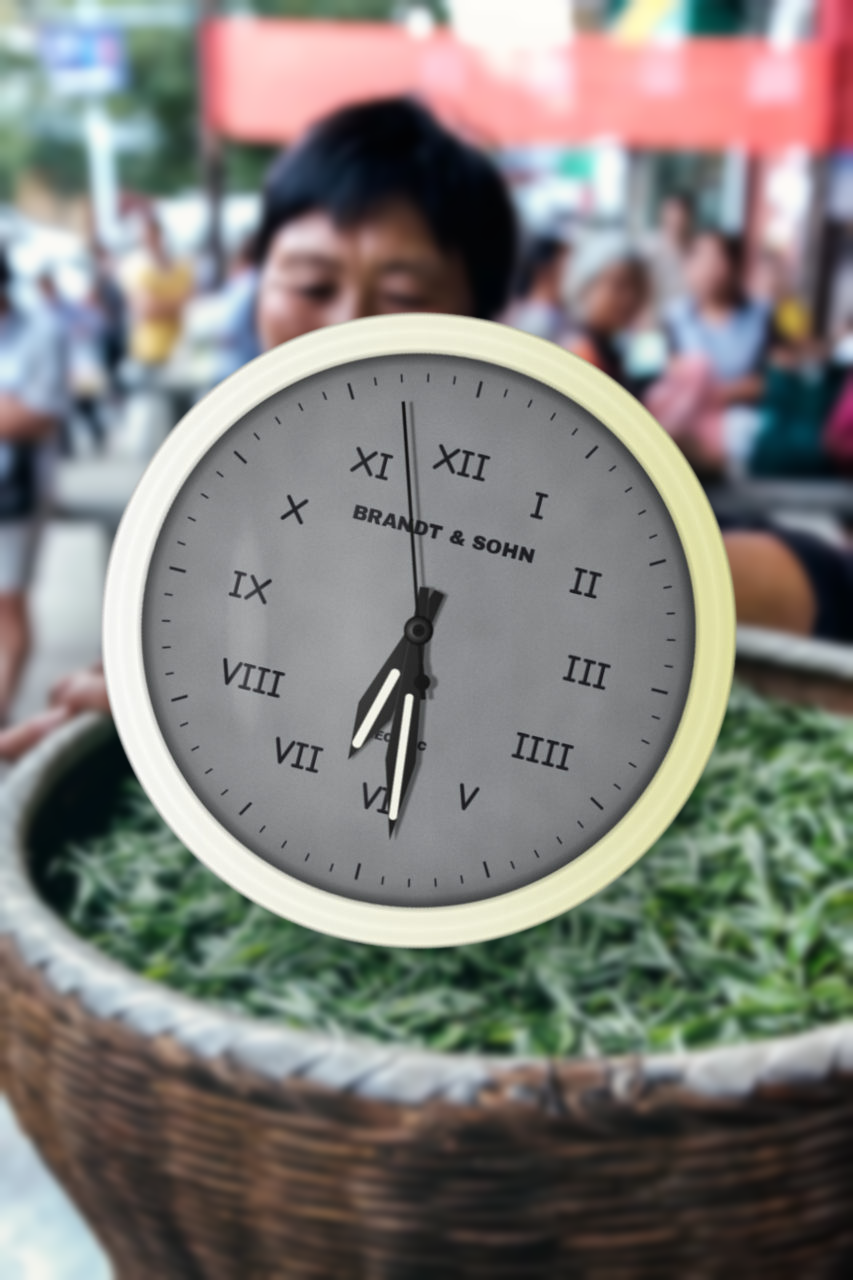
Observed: 6h28m57s
